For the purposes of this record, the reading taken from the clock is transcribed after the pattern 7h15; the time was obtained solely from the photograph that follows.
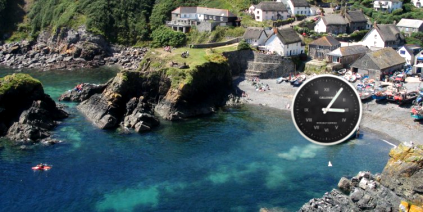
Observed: 3h06
